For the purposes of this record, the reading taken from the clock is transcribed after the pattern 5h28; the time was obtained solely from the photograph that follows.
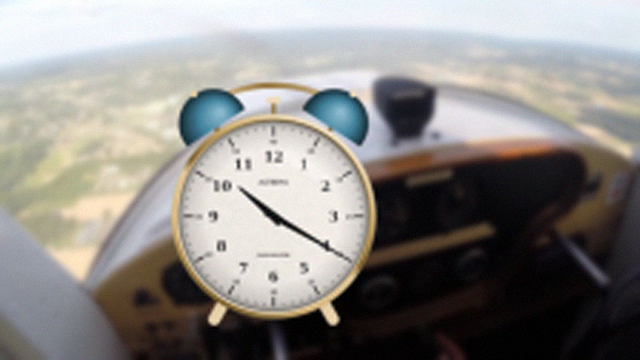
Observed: 10h20
